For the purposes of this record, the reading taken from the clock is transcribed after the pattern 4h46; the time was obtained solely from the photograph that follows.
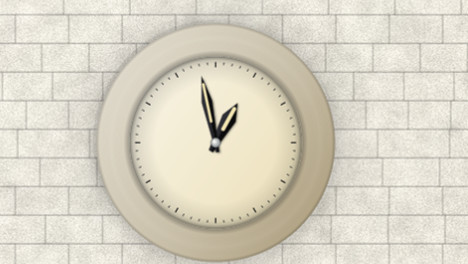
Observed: 12h58
